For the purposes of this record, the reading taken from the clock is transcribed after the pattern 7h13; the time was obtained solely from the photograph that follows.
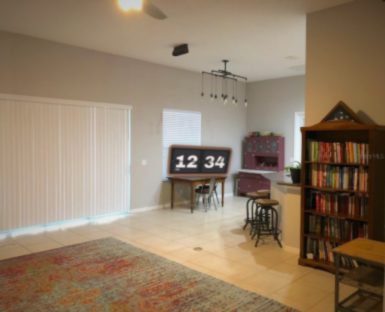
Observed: 12h34
